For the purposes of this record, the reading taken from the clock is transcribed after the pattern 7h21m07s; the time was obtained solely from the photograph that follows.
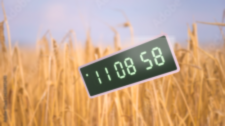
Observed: 11h08m58s
